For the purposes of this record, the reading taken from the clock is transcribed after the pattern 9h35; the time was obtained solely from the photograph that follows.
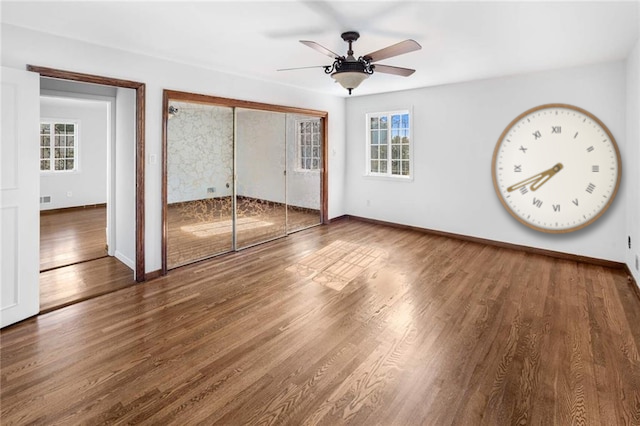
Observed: 7h41
